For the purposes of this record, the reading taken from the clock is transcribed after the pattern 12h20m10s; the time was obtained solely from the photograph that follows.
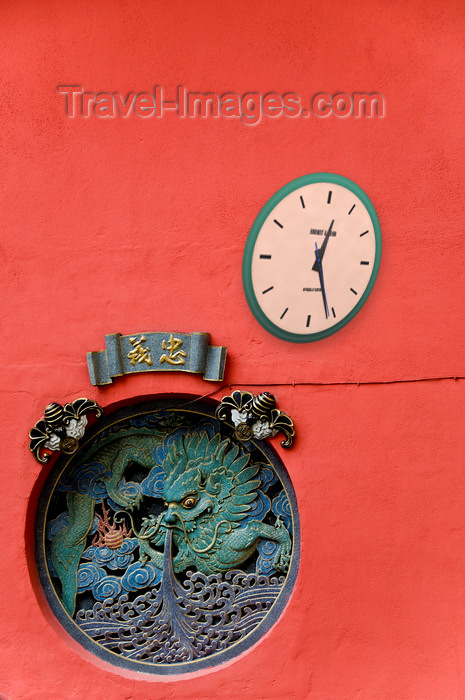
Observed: 12h26m26s
